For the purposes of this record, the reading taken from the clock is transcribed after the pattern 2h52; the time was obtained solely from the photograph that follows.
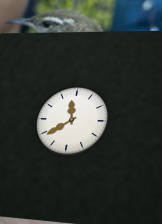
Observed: 11h39
